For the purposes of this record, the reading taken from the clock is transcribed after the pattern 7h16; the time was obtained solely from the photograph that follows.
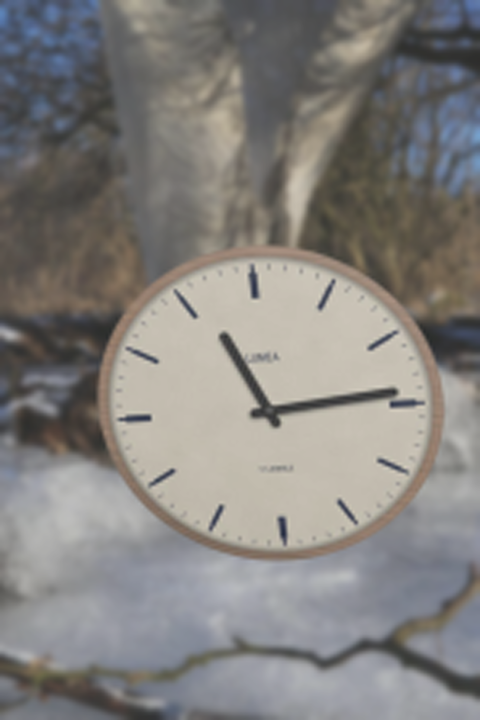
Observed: 11h14
